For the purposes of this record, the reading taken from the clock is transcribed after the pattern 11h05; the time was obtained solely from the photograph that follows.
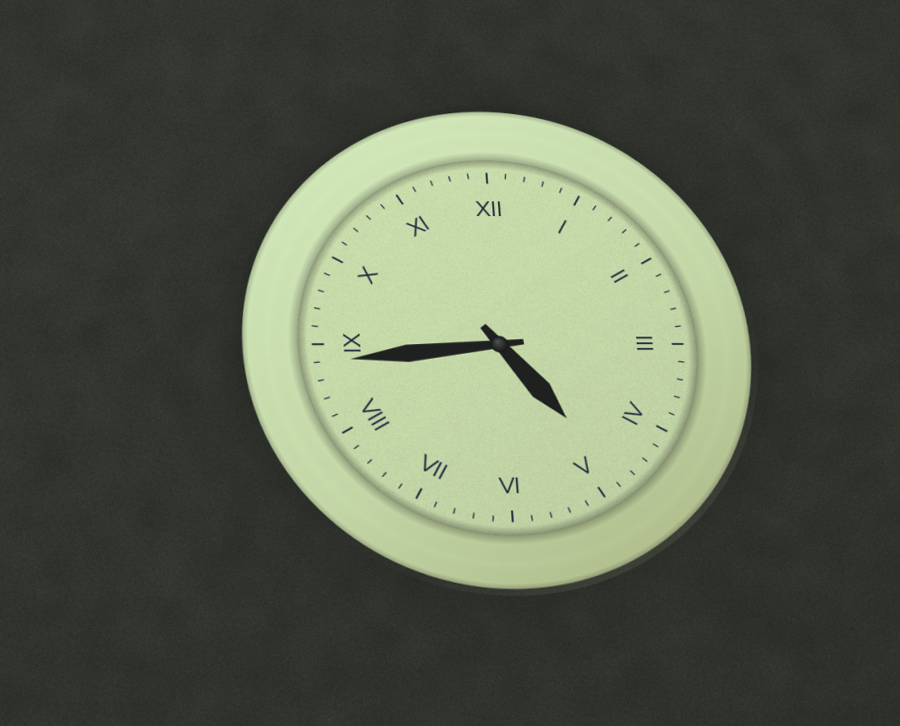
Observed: 4h44
